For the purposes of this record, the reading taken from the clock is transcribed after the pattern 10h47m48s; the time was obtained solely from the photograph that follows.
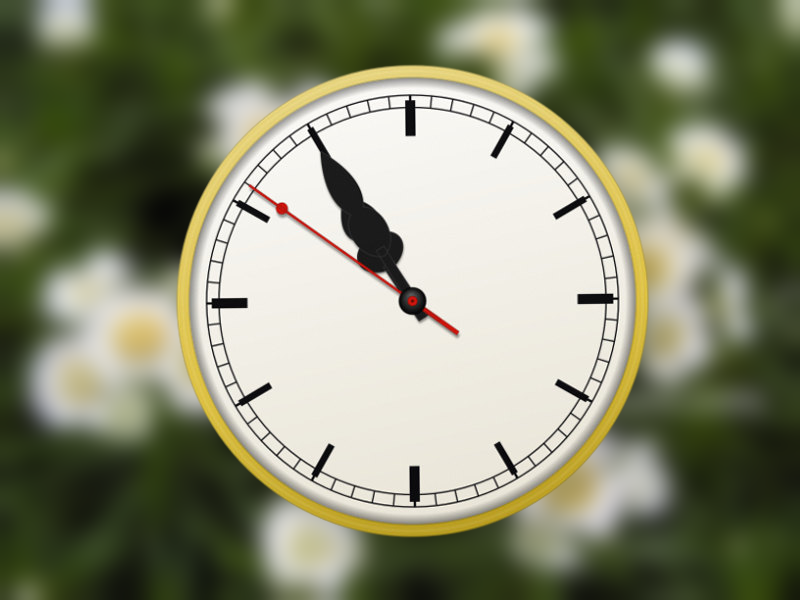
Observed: 10h54m51s
